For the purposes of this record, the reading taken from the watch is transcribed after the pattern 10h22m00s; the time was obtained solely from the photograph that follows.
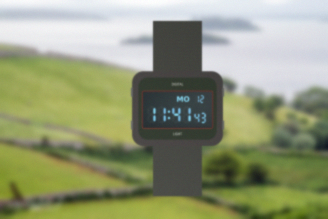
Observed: 11h41m43s
